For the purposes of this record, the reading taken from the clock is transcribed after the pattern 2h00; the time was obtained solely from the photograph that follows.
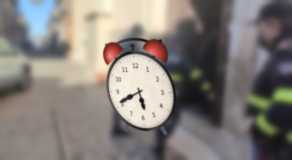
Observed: 5h41
